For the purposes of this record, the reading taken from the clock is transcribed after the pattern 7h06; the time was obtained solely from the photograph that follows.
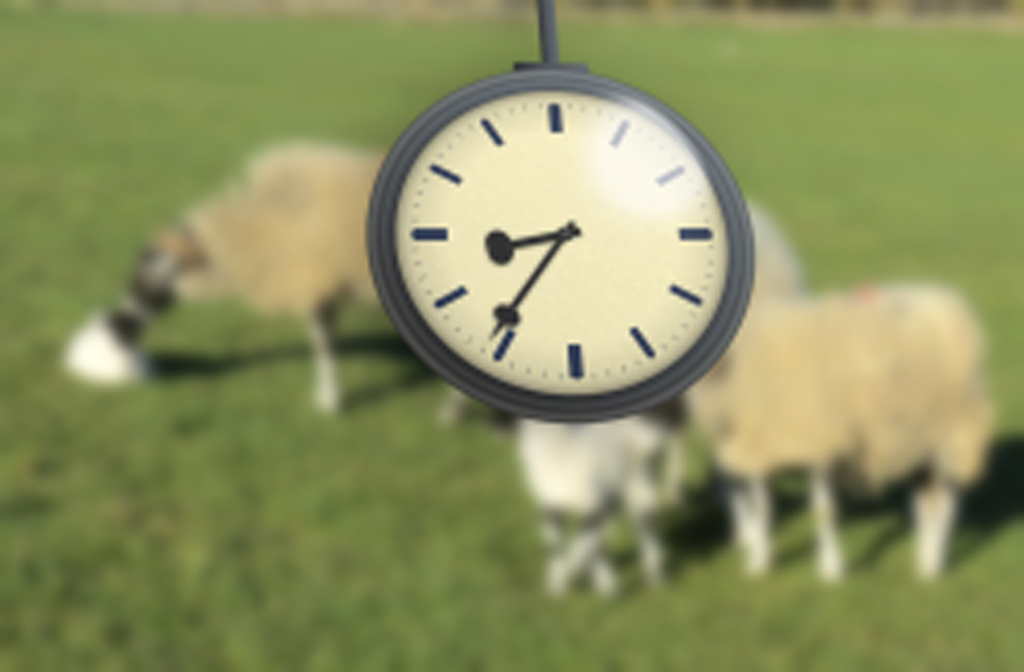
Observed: 8h36
